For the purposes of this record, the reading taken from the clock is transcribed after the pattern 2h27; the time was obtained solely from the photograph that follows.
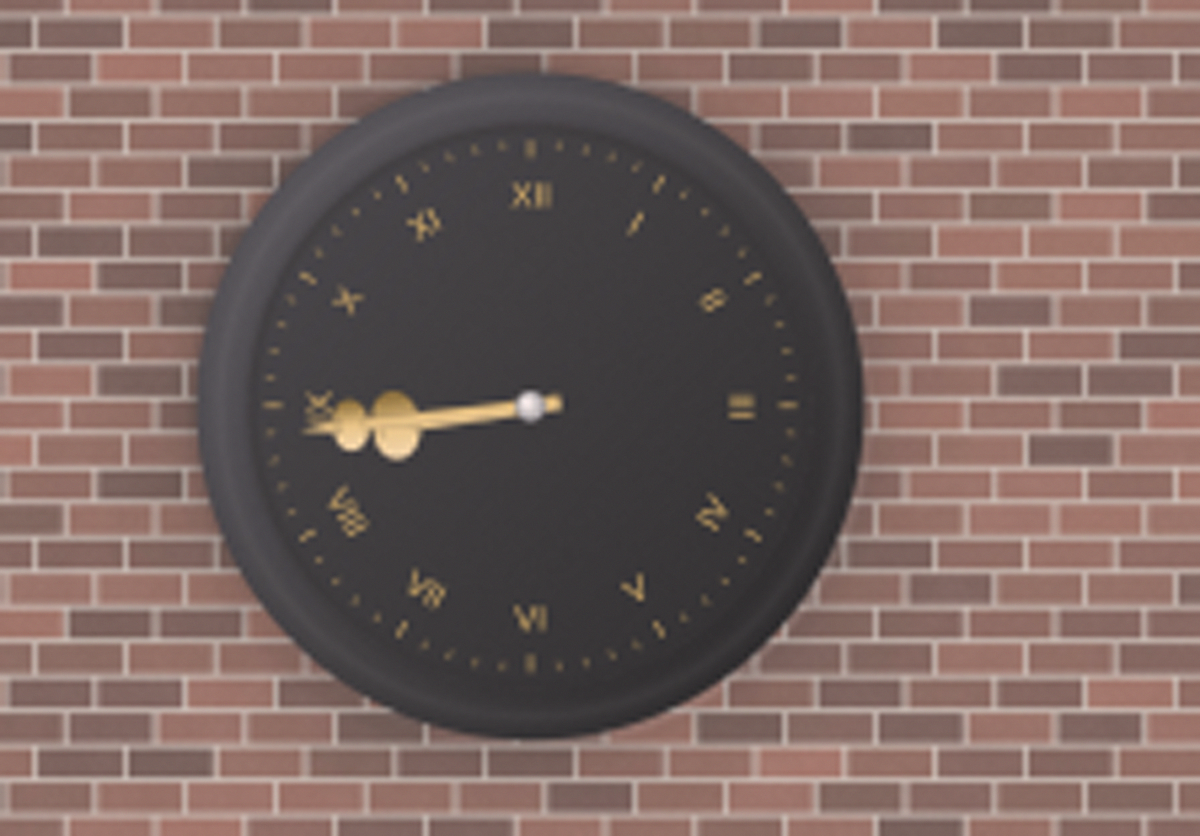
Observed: 8h44
